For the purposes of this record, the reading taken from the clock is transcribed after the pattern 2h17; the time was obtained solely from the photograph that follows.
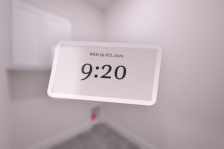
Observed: 9h20
